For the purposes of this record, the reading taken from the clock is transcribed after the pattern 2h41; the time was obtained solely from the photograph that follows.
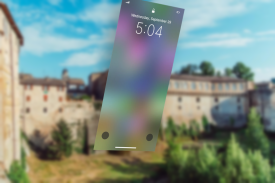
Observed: 5h04
